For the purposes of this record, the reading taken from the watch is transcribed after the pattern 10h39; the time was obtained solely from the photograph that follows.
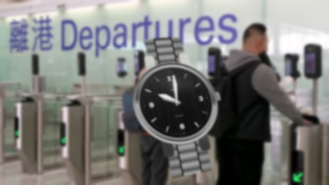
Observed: 10h01
